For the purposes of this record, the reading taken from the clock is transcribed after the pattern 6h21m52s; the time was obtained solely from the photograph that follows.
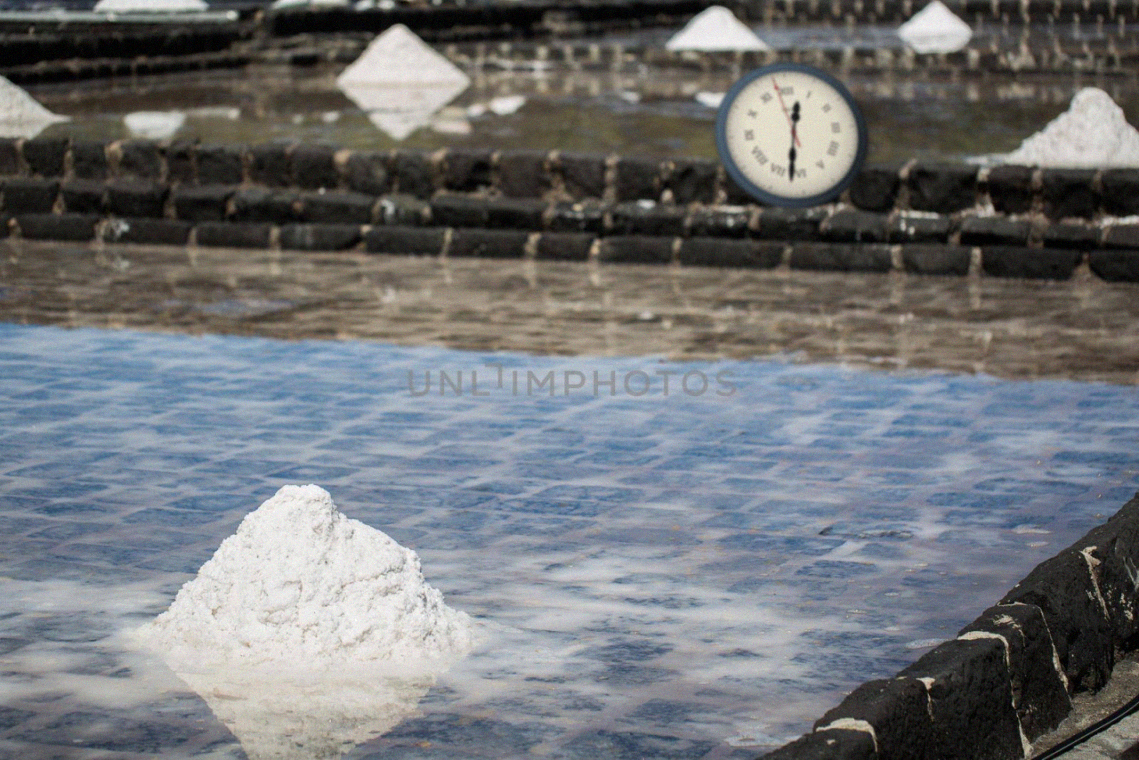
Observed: 12h31m58s
